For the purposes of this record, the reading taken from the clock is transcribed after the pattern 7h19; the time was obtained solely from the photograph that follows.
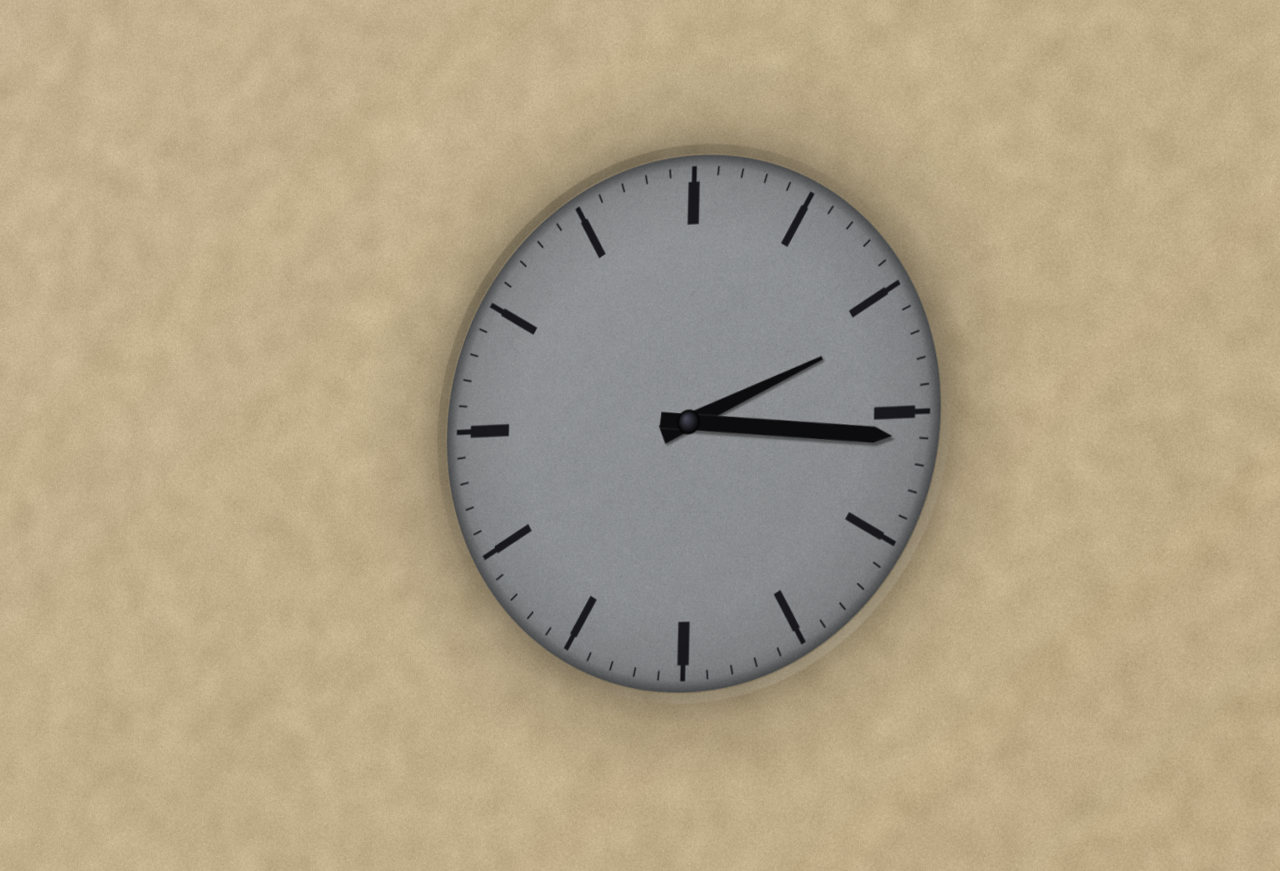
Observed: 2h16
